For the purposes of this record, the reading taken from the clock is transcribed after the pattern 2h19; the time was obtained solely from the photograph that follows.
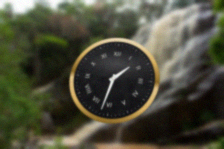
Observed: 1h32
